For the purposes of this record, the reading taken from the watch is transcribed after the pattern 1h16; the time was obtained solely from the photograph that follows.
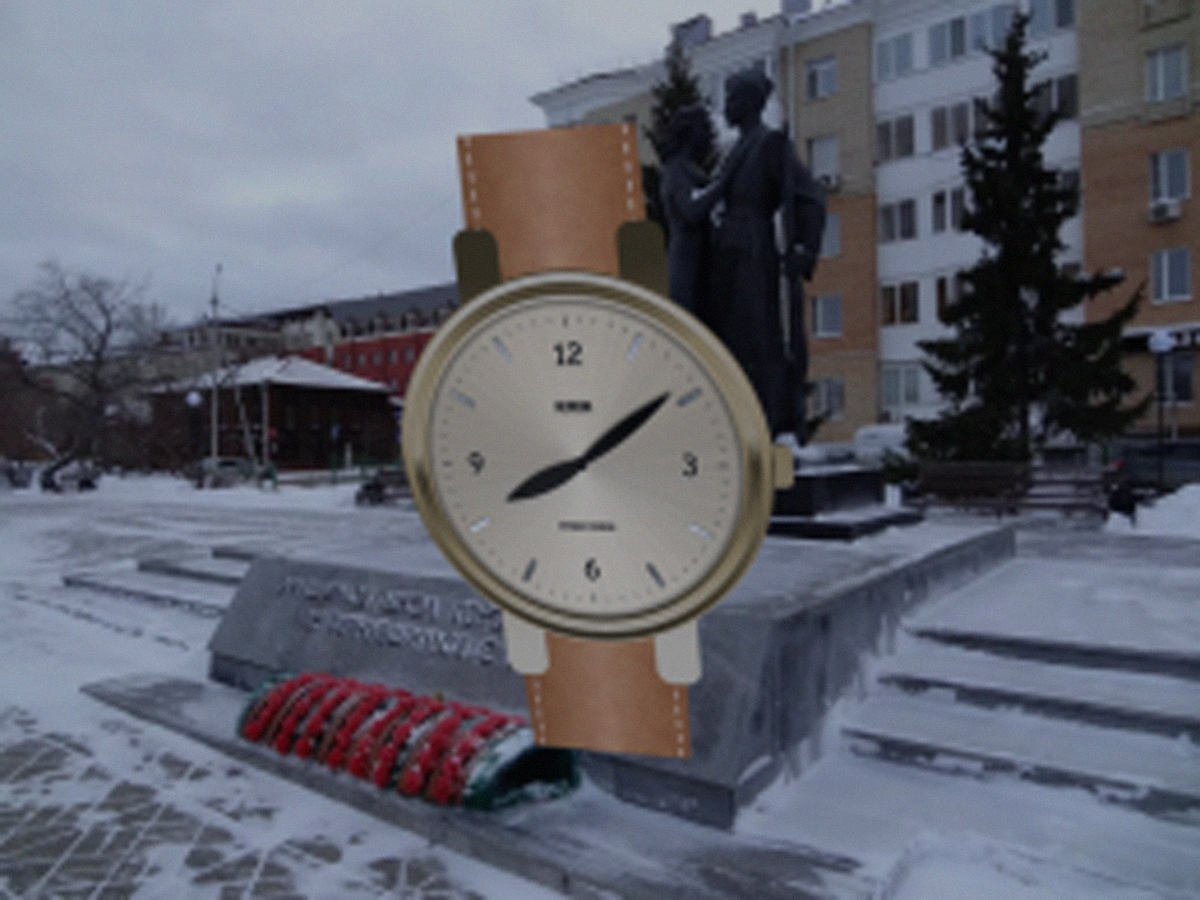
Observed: 8h09
